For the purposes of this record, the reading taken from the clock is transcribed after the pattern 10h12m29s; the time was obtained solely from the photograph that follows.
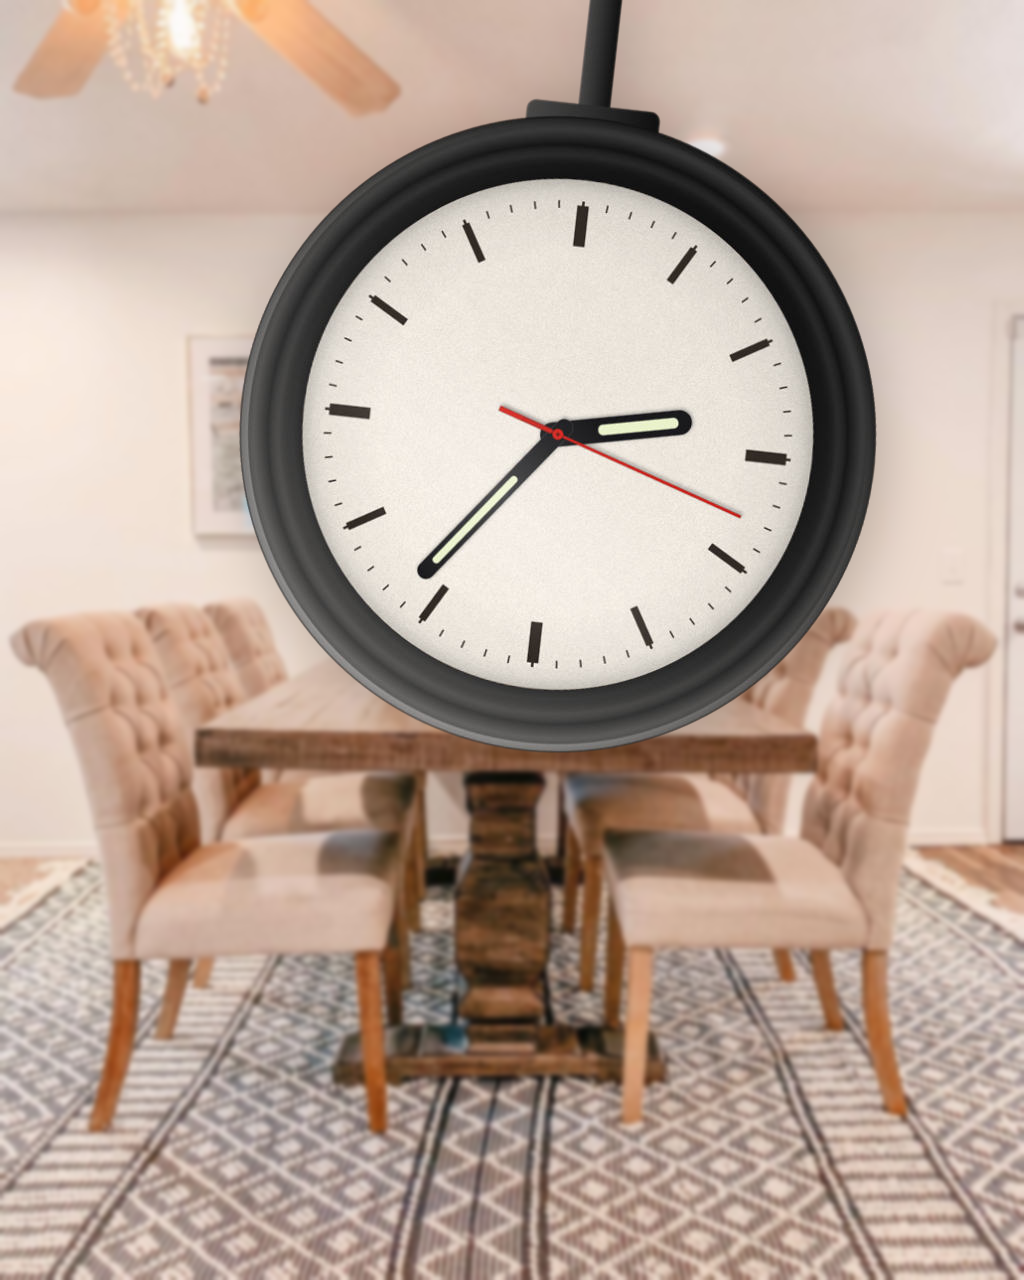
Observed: 2h36m18s
